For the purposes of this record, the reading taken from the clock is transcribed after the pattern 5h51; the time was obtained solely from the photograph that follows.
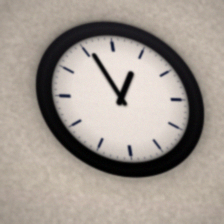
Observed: 12h56
